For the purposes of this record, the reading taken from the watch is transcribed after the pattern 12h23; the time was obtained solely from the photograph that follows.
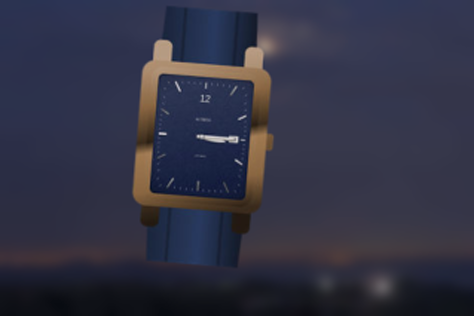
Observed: 3h15
